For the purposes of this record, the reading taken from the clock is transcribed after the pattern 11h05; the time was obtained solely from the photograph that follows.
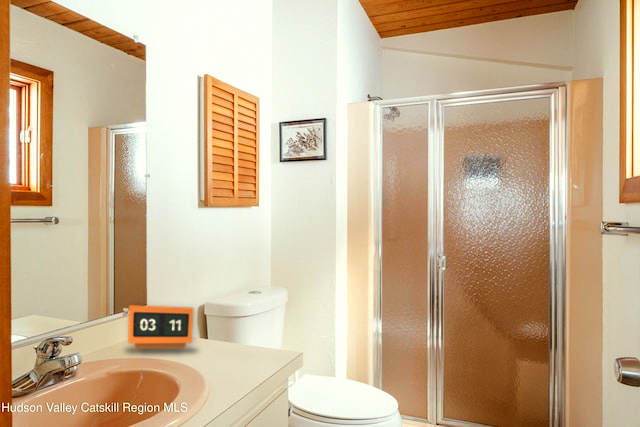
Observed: 3h11
